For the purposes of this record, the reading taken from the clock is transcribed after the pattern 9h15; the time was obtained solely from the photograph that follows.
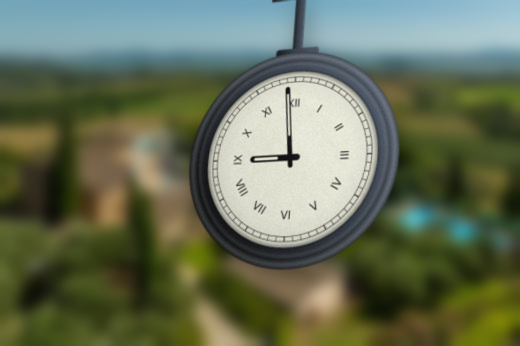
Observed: 8h59
